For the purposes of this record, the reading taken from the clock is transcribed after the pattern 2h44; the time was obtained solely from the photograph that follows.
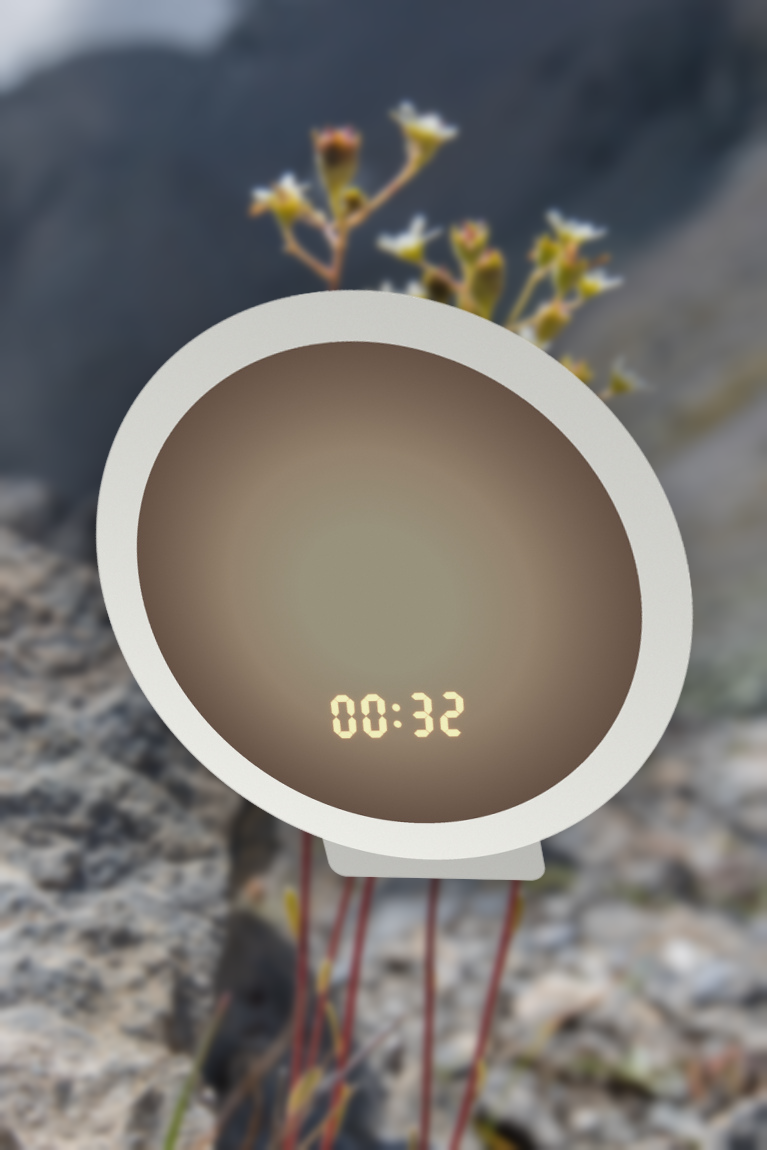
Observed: 0h32
